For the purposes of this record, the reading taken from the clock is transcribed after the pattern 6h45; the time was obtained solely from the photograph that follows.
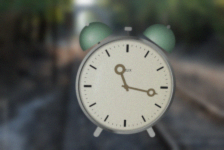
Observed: 11h17
